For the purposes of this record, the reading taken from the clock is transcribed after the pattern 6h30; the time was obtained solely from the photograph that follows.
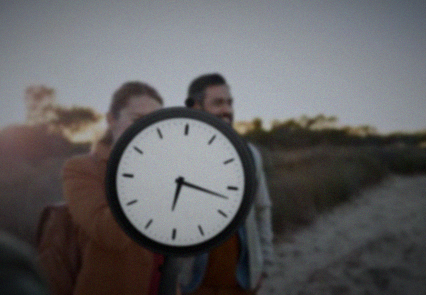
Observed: 6h17
